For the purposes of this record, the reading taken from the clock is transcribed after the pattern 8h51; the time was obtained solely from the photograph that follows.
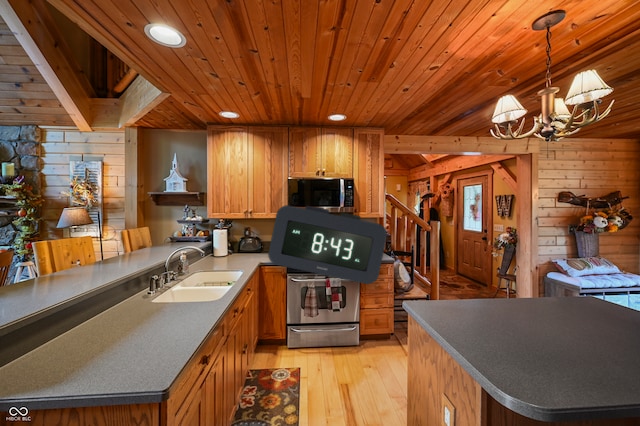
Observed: 8h43
